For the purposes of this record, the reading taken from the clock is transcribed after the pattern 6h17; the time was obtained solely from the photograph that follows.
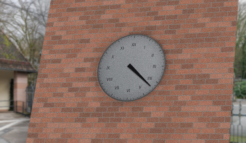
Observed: 4h22
